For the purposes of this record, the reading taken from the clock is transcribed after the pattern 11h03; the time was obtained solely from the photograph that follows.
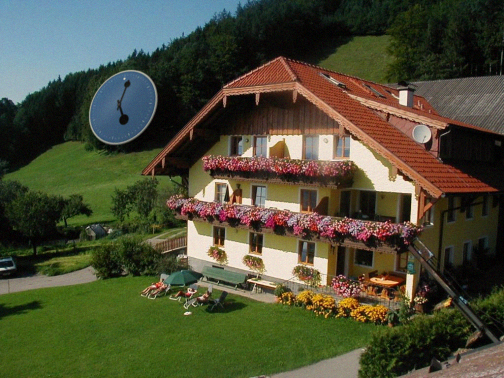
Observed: 5h02
